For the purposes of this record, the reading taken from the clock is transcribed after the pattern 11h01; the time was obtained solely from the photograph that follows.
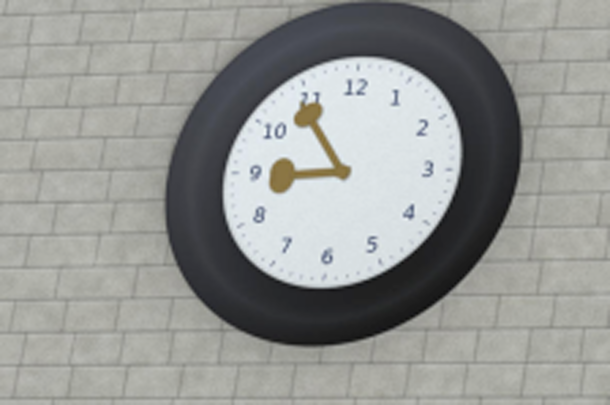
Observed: 8h54
